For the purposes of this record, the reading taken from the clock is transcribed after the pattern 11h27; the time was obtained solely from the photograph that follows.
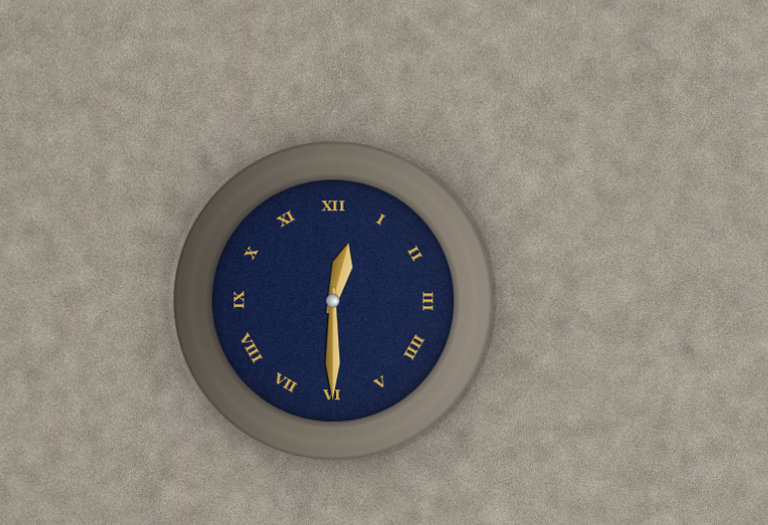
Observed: 12h30
